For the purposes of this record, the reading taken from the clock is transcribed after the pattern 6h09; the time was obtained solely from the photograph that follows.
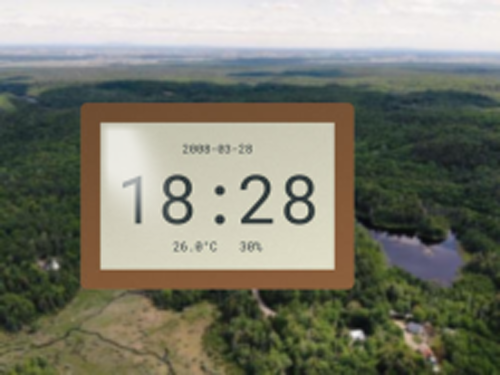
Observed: 18h28
